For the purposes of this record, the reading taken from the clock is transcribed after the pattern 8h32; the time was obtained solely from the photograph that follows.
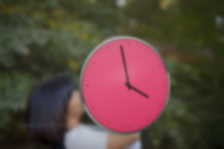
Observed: 3h58
